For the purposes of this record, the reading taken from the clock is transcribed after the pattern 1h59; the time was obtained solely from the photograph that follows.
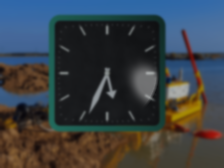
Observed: 5h34
